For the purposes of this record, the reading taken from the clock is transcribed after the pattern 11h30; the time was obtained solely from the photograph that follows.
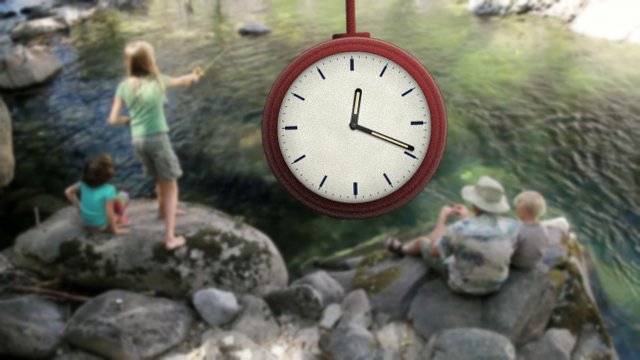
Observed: 12h19
